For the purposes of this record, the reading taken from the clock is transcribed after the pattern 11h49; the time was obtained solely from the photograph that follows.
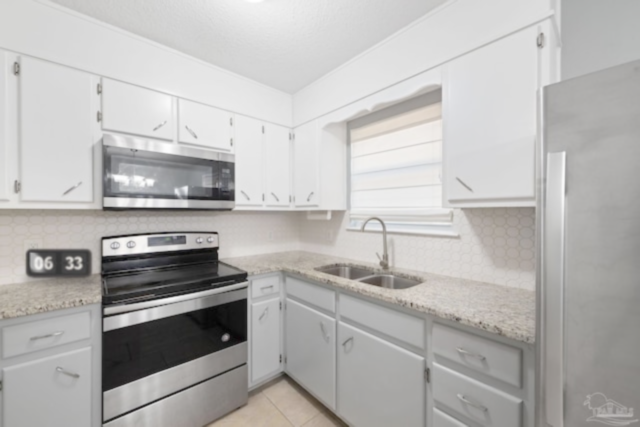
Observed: 6h33
